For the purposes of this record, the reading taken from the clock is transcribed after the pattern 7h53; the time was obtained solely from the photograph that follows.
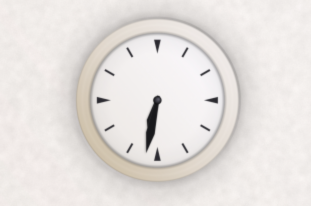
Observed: 6h32
